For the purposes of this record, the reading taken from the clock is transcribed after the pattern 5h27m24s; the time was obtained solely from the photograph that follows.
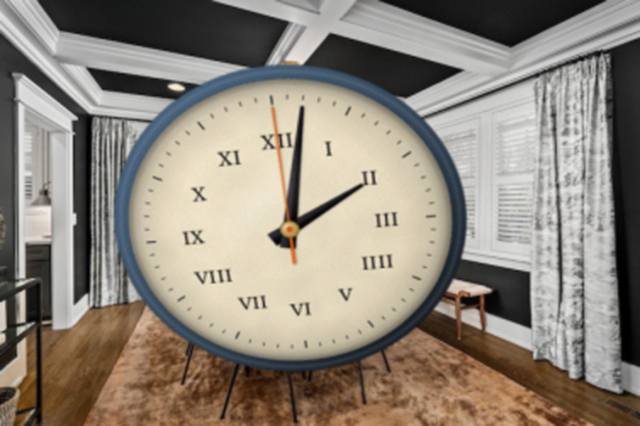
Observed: 2h02m00s
